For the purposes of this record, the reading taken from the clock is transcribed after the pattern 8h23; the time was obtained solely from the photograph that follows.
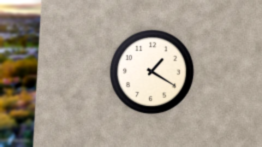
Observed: 1h20
